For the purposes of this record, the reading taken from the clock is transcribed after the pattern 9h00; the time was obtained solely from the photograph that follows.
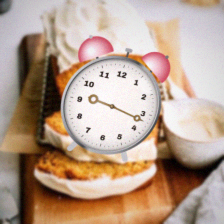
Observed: 9h17
